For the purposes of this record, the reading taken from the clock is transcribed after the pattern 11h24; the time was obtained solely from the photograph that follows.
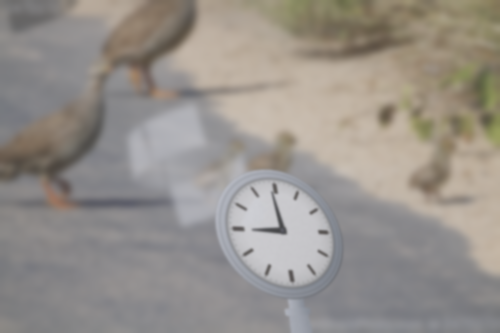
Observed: 8h59
